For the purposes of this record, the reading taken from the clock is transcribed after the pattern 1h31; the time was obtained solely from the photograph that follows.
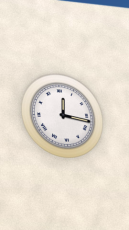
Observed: 12h17
